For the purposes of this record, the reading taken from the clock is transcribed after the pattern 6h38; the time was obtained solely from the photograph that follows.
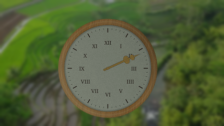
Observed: 2h11
